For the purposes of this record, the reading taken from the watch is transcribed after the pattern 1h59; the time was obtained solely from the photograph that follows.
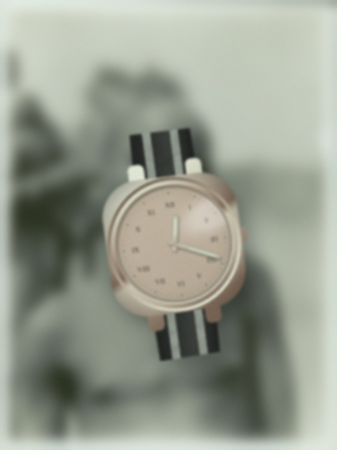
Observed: 12h19
